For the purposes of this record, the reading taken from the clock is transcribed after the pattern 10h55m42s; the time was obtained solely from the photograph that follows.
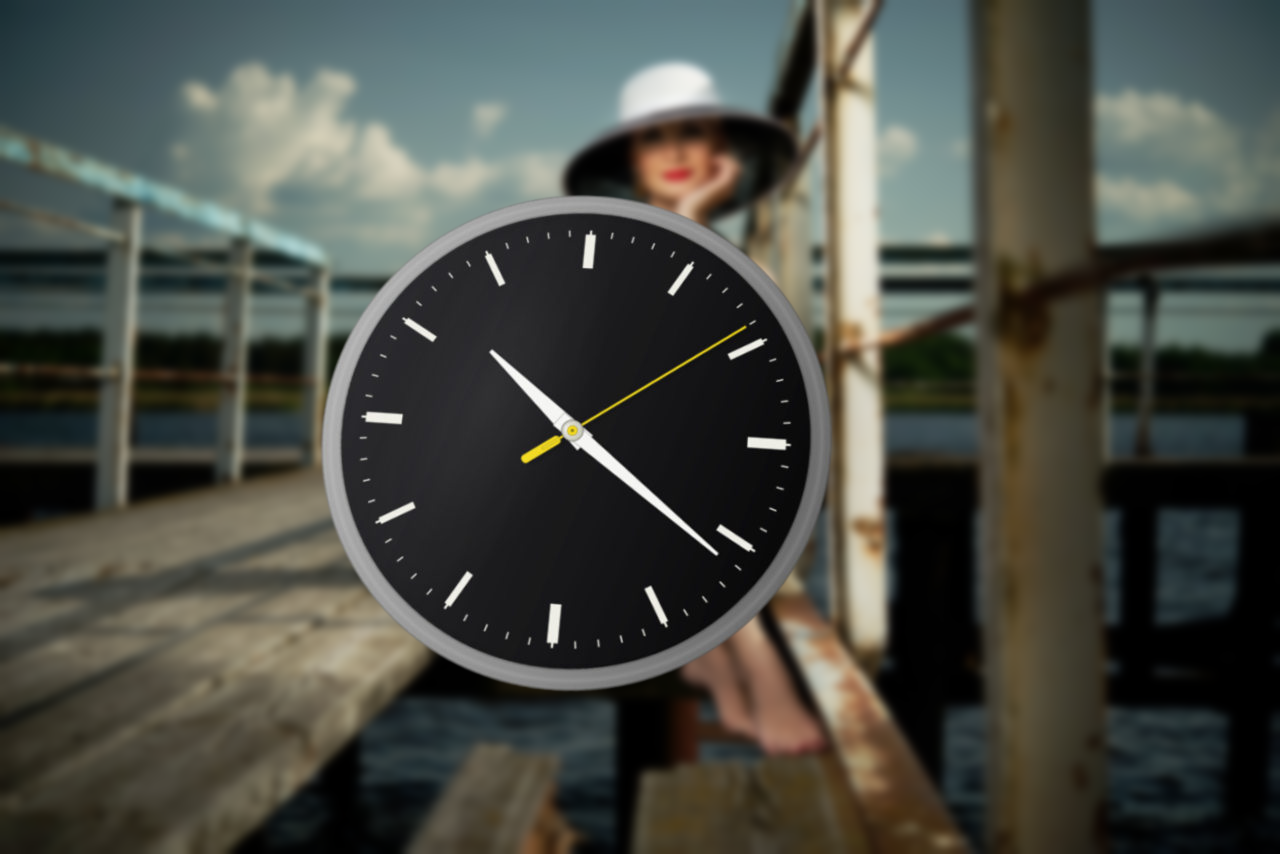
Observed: 10h21m09s
